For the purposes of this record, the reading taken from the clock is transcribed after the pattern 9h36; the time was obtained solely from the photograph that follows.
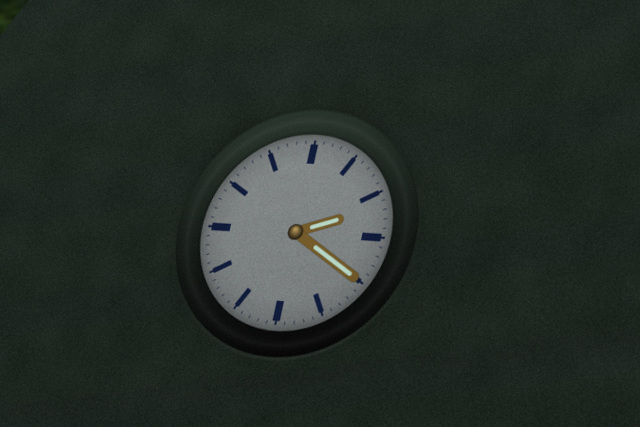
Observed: 2h20
